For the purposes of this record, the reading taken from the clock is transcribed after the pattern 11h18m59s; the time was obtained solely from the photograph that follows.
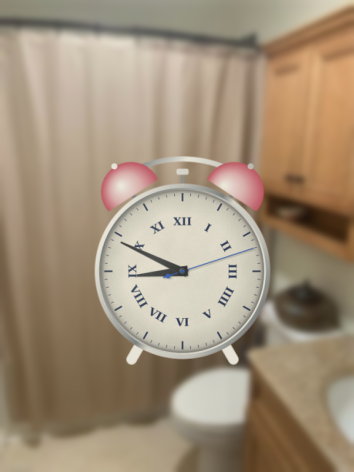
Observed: 8h49m12s
